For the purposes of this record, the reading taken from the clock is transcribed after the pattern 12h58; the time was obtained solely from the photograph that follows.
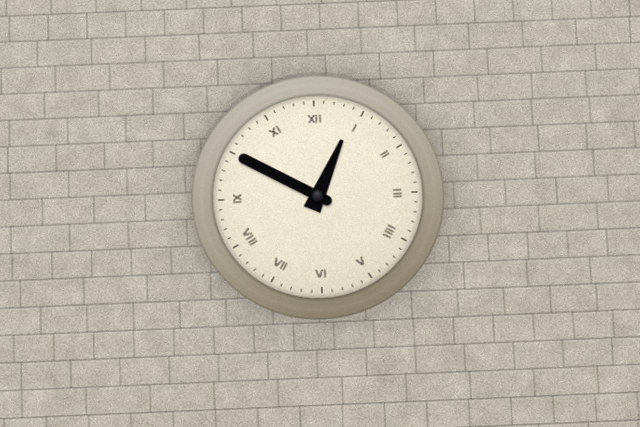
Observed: 12h50
